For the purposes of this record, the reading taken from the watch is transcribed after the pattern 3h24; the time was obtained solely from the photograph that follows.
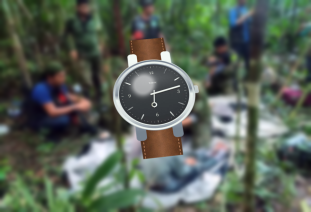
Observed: 6h13
